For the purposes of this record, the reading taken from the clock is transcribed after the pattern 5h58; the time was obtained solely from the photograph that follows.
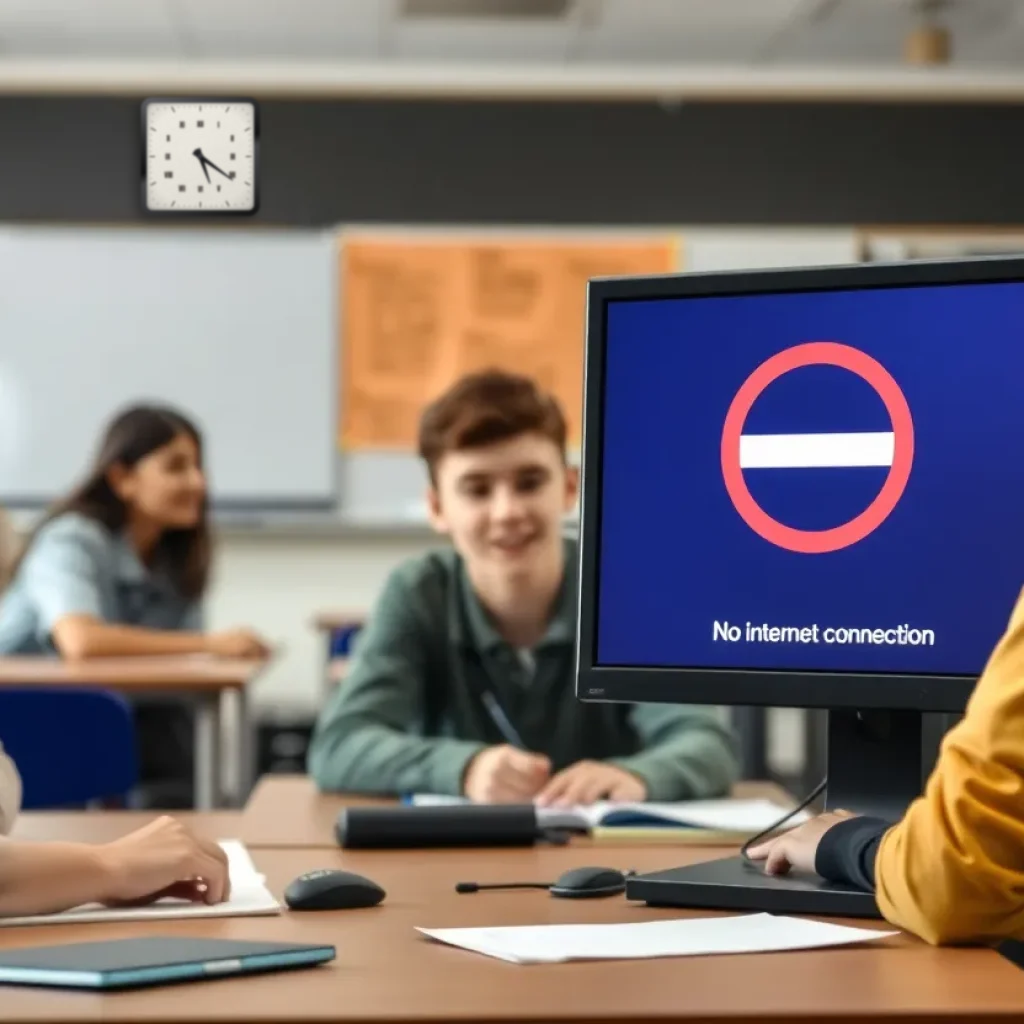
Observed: 5h21
